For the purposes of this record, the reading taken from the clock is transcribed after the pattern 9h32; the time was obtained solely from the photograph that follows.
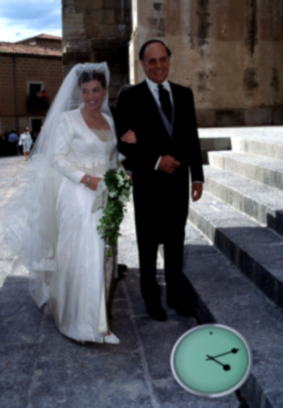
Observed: 4h12
